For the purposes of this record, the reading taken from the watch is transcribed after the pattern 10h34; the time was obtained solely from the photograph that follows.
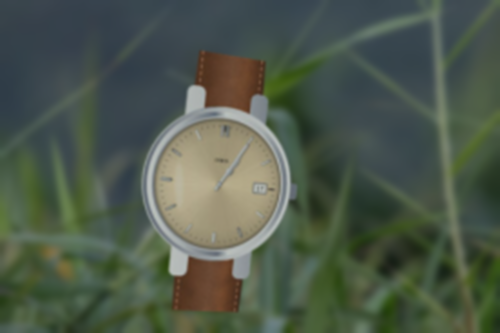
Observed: 1h05
